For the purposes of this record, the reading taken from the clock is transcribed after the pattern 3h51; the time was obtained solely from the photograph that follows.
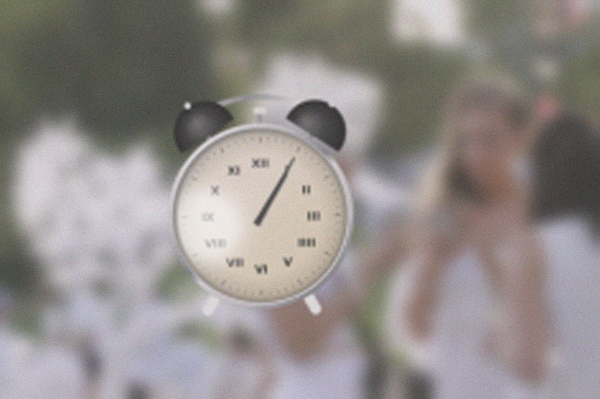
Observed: 1h05
